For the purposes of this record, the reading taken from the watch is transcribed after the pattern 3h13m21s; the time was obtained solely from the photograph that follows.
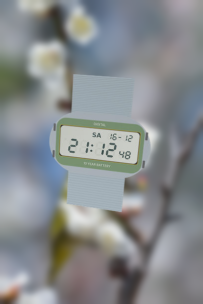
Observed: 21h12m48s
